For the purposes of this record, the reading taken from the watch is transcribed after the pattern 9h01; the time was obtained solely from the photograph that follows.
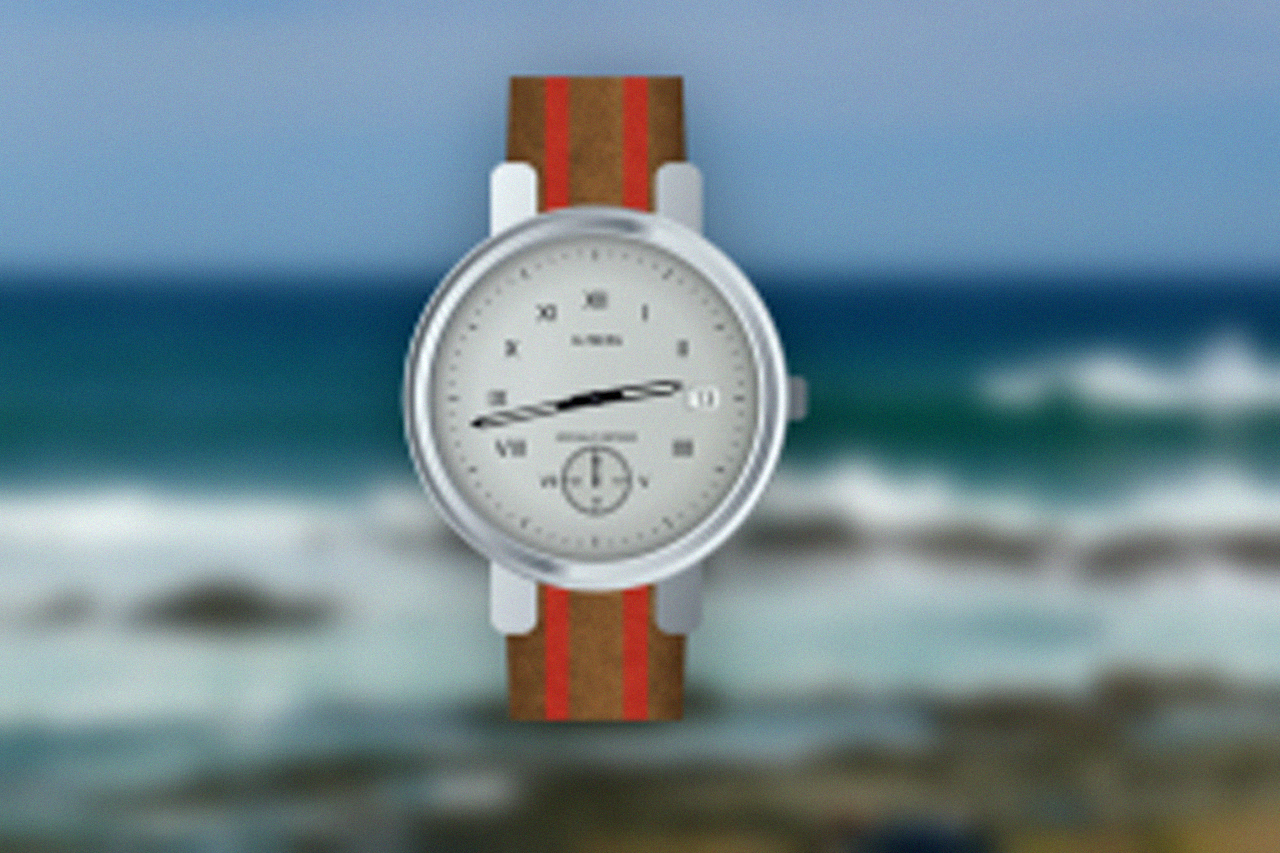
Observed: 2h43
